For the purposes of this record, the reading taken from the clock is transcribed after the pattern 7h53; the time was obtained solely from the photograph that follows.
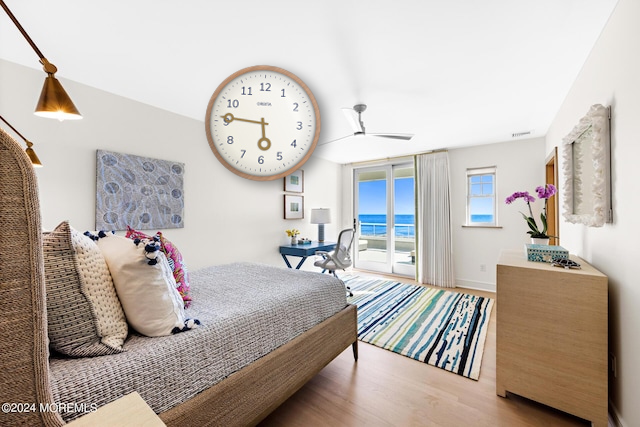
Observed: 5h46
